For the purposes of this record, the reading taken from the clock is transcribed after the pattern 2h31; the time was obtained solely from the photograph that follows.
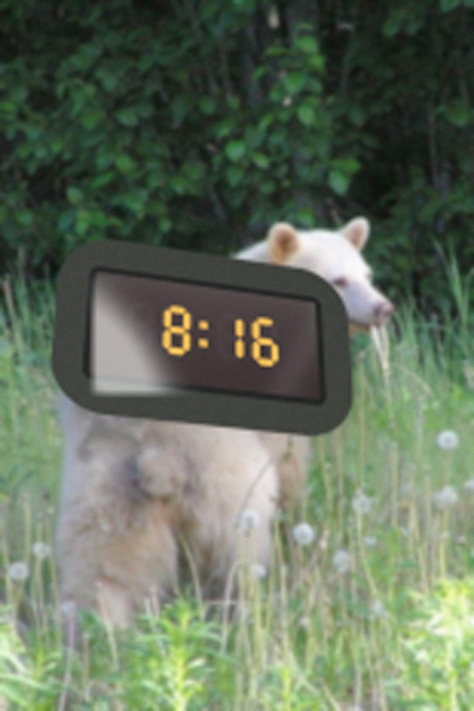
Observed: 8h16
